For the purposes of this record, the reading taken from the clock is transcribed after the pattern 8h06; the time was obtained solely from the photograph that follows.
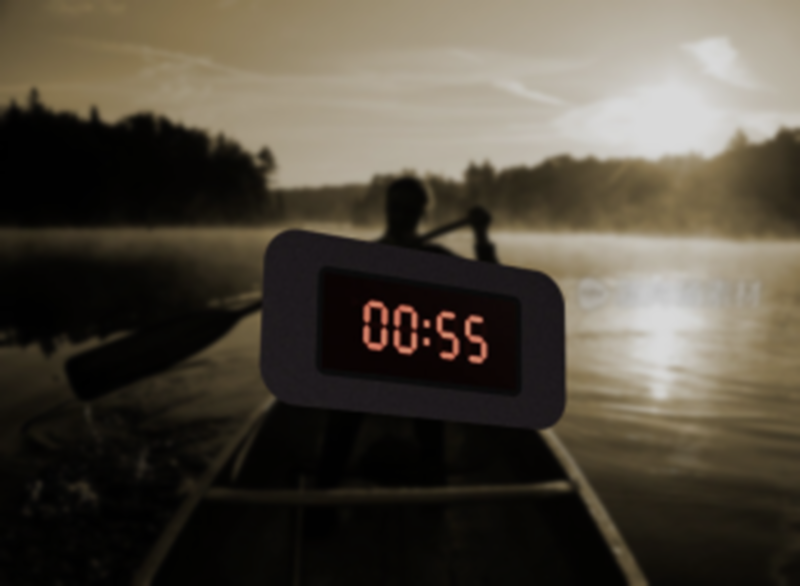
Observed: 0h55
